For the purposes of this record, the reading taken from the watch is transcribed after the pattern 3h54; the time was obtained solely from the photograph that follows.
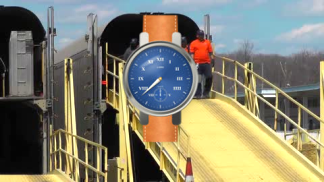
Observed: 7h38
